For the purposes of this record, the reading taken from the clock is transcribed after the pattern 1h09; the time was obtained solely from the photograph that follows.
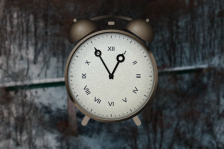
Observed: 12h55
